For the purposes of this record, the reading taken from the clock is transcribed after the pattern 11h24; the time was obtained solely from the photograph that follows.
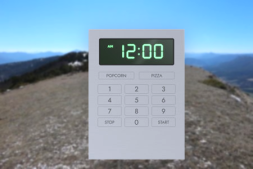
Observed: 12h00
